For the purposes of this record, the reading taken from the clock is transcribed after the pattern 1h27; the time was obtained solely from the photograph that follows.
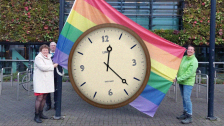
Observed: 12h23
